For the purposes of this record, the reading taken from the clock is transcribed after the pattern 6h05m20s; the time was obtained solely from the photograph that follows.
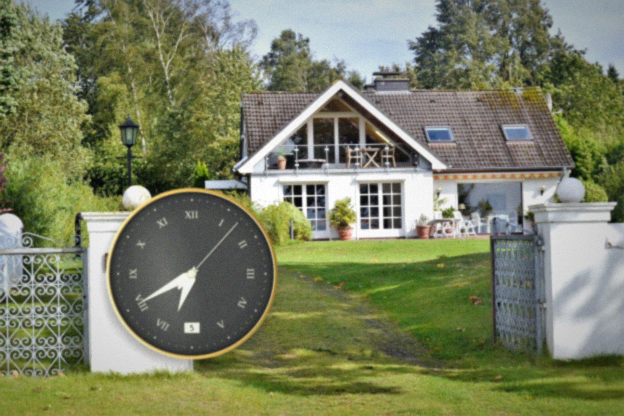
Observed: 6h40m07s
